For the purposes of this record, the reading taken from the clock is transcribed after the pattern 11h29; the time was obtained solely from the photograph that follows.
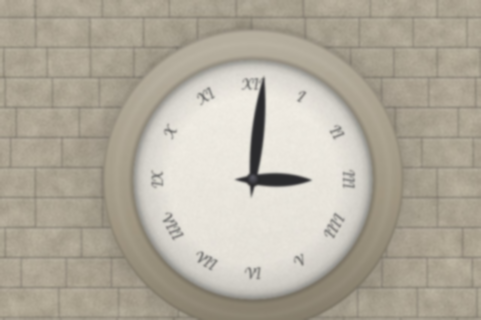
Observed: 3h01
